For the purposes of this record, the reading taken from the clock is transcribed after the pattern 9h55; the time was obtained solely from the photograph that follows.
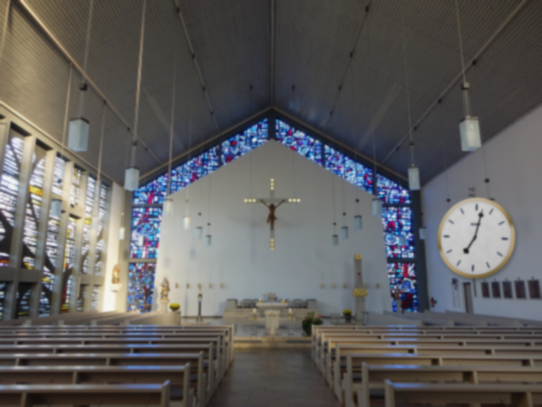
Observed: 7h02
